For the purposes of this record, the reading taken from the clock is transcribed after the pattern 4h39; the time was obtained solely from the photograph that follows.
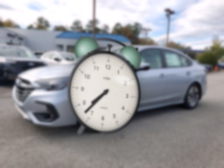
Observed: 7h37
